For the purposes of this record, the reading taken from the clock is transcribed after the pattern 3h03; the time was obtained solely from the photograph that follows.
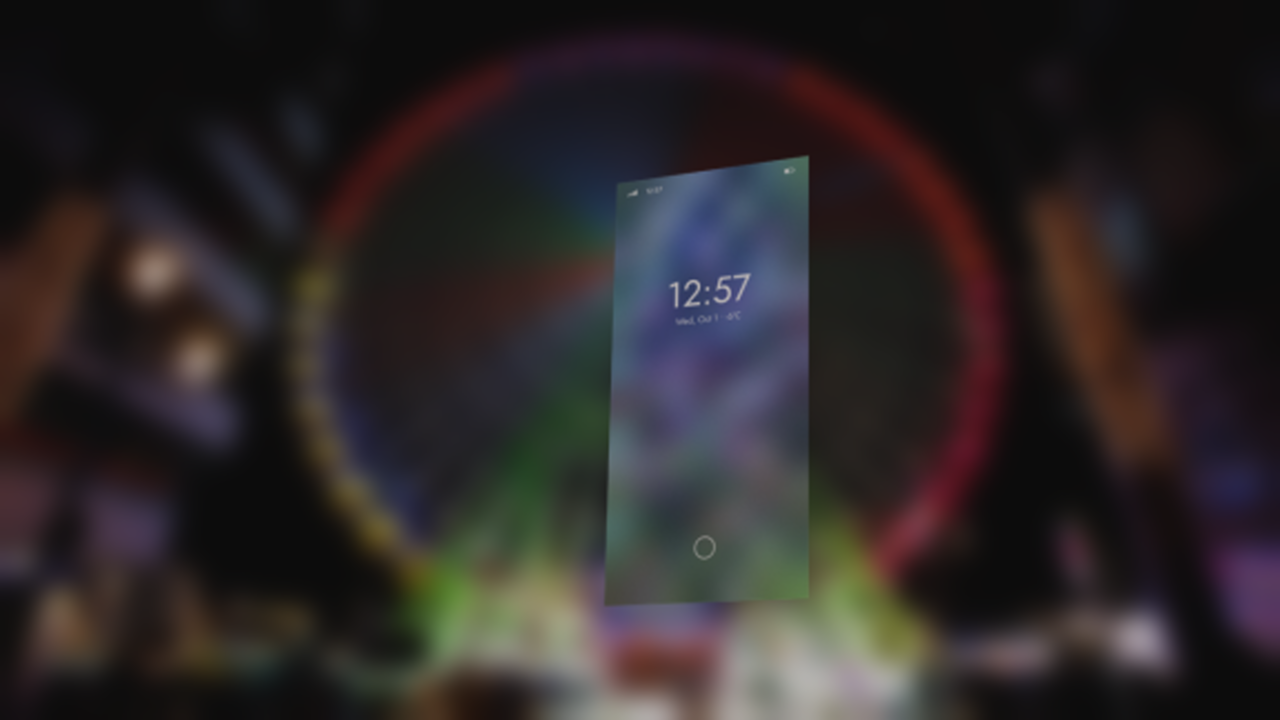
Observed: 12h57
